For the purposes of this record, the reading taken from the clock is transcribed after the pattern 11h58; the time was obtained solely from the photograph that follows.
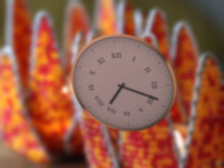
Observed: 7h19
